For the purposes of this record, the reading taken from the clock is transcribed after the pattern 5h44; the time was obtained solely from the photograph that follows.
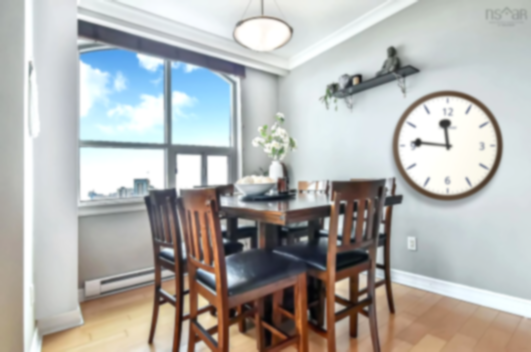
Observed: 11h46
